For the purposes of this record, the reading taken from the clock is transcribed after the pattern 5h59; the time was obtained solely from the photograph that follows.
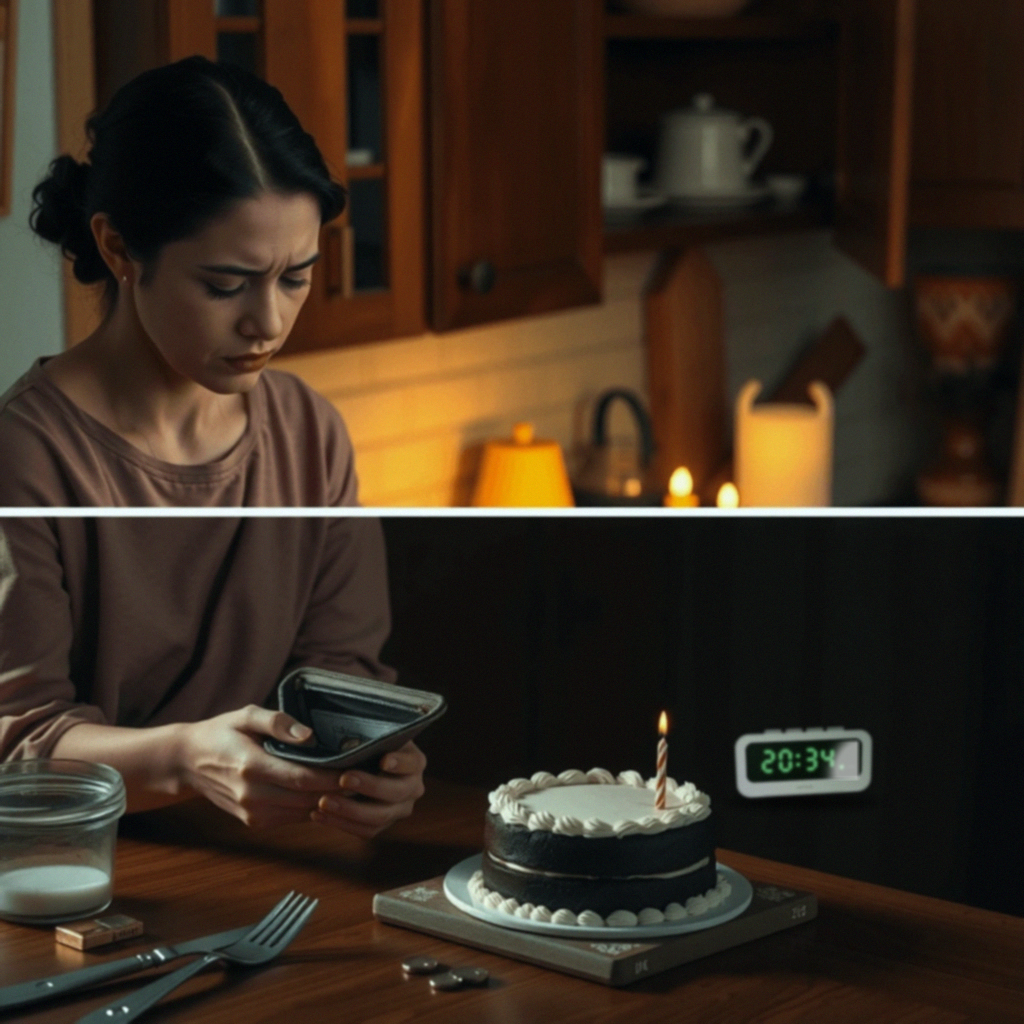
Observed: 20h34
